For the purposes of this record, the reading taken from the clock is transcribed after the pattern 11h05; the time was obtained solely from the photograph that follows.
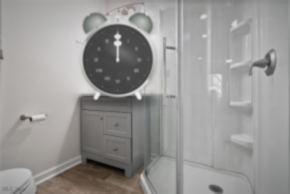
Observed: 12h00
